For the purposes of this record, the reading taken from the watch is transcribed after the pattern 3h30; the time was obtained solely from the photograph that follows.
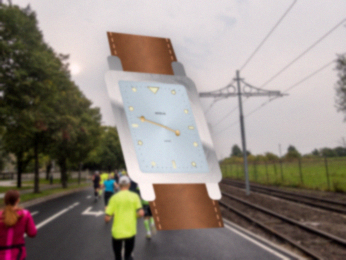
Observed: 3h48
